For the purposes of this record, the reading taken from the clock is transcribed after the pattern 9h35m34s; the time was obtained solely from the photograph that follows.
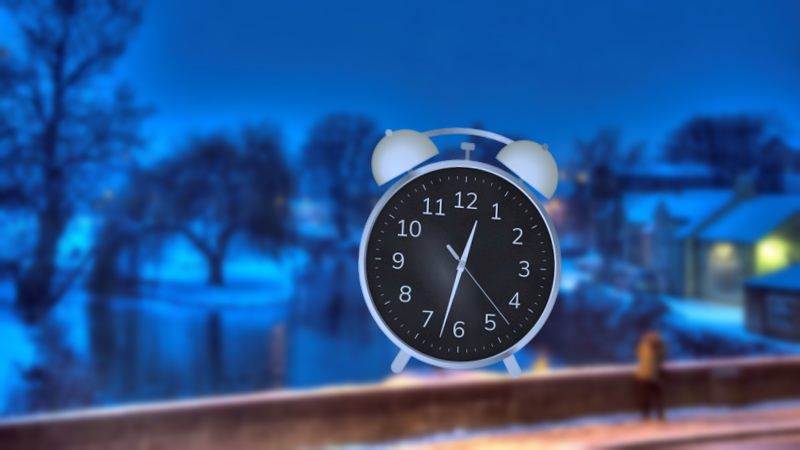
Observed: 12h32m23s
